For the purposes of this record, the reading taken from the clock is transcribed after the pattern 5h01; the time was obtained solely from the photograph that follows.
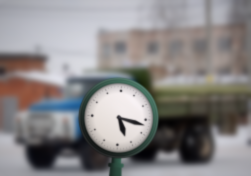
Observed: 5h17
